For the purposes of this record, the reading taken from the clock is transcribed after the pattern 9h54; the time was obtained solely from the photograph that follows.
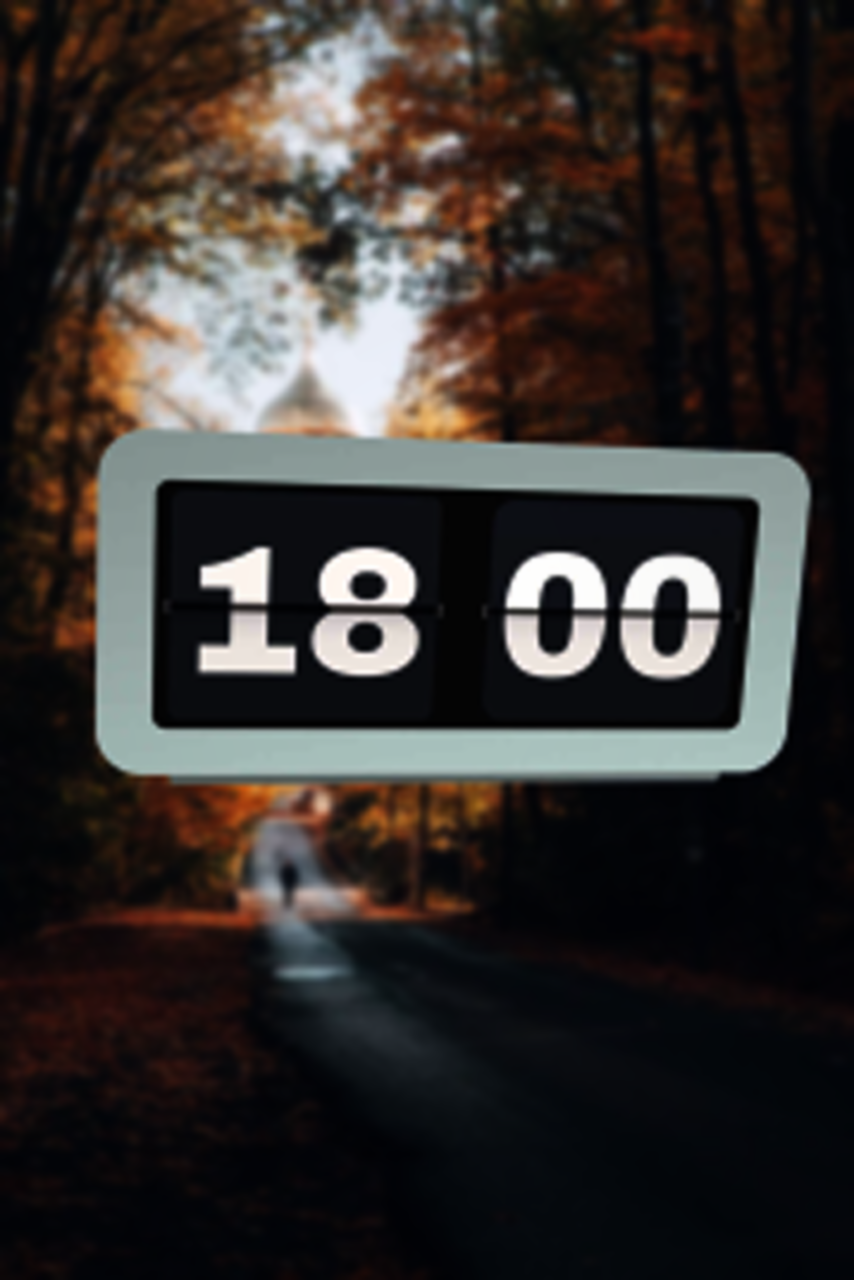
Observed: 18h00
